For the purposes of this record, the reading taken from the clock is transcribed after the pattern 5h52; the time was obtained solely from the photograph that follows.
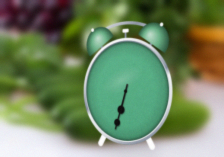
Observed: 6h33
